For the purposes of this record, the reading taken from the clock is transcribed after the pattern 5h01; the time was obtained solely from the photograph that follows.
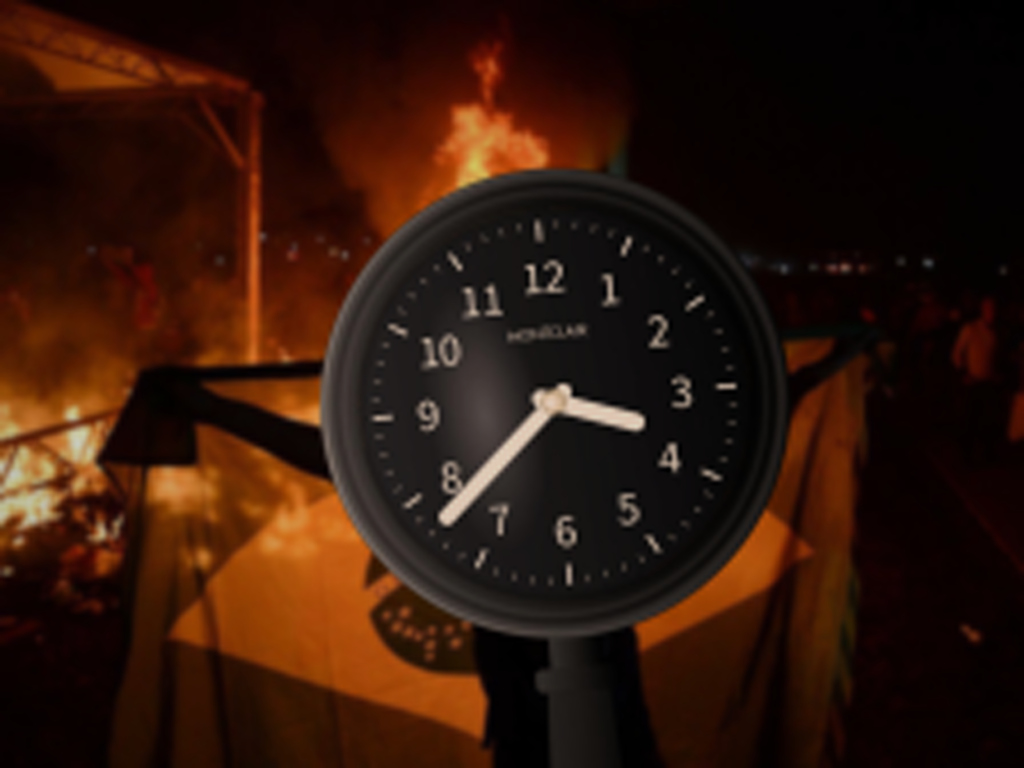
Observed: 3h38
